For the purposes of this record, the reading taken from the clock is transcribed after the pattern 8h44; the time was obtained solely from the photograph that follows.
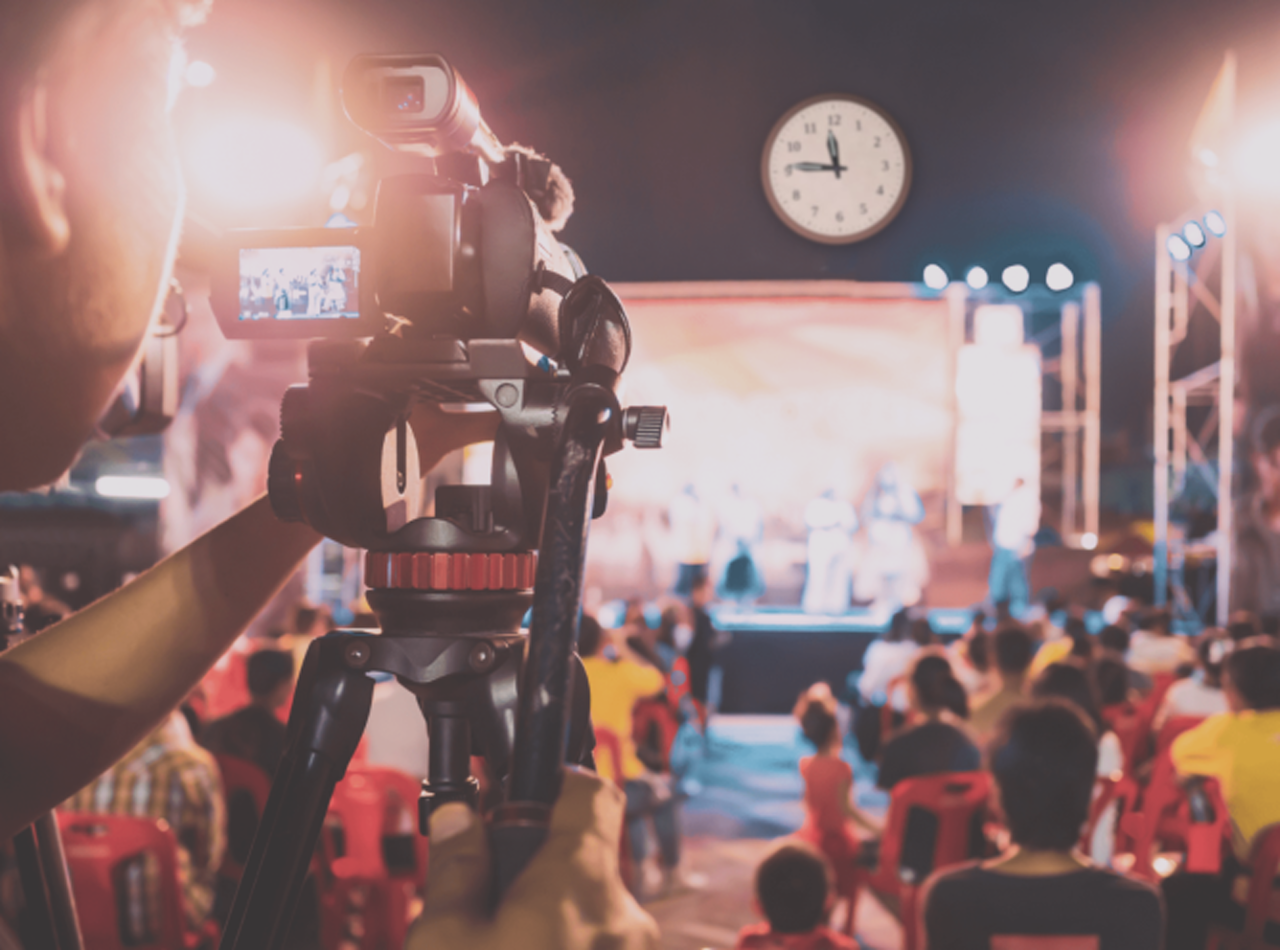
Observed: 11h46
